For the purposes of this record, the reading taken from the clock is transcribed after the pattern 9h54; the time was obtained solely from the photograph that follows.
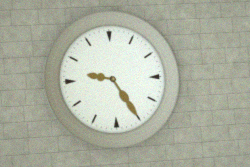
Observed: 9h25
